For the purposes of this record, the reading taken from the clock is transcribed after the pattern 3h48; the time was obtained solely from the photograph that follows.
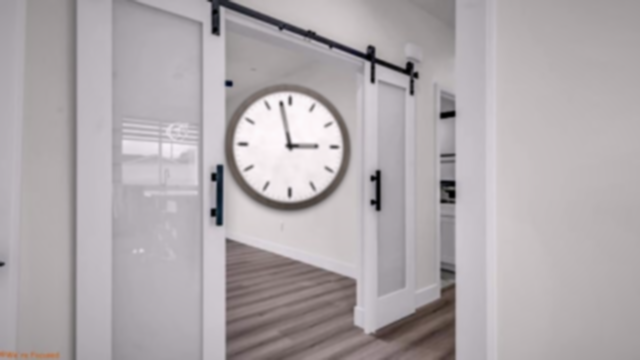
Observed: 2h58
